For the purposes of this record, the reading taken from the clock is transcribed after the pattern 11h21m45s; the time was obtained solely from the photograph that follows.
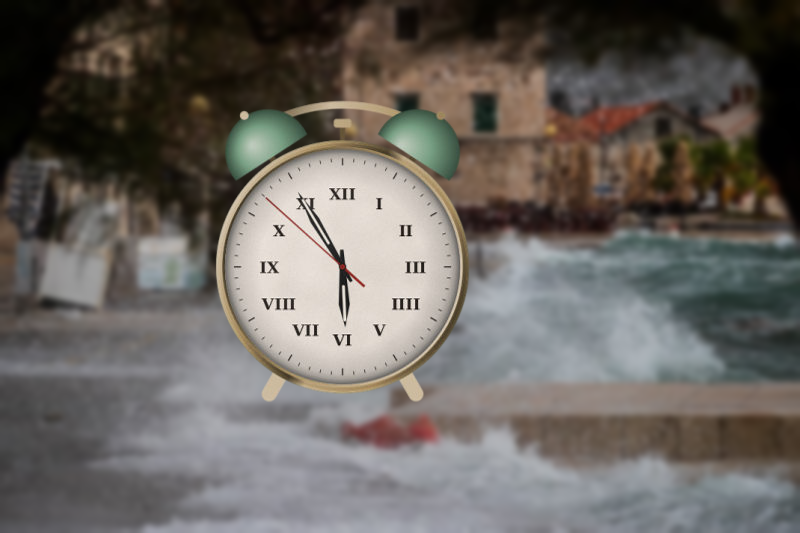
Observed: 5h54m52s
